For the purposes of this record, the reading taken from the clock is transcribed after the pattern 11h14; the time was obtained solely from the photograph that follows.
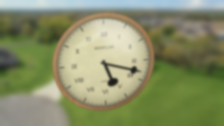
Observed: 5h18
